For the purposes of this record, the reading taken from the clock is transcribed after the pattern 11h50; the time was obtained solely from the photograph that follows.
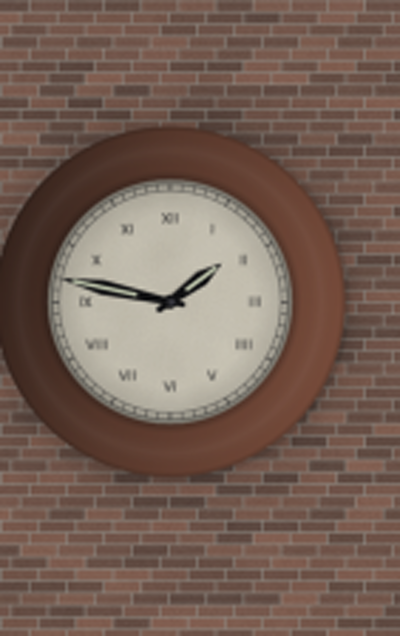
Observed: 1h47
